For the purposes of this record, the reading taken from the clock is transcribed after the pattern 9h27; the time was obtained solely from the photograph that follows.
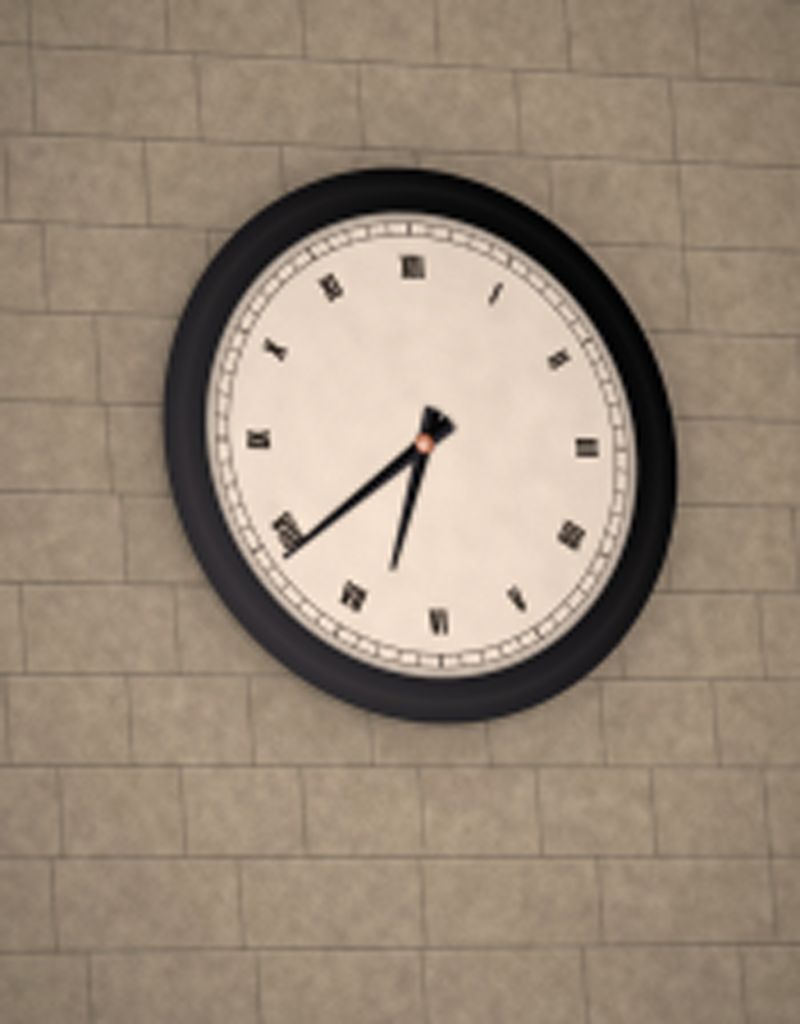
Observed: 6h39
